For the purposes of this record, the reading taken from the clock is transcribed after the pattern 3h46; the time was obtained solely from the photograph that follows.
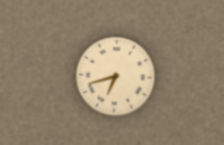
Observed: 6h42
